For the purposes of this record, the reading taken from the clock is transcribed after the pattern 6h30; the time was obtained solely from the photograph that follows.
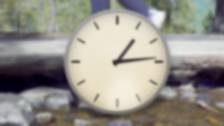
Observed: 1h14
